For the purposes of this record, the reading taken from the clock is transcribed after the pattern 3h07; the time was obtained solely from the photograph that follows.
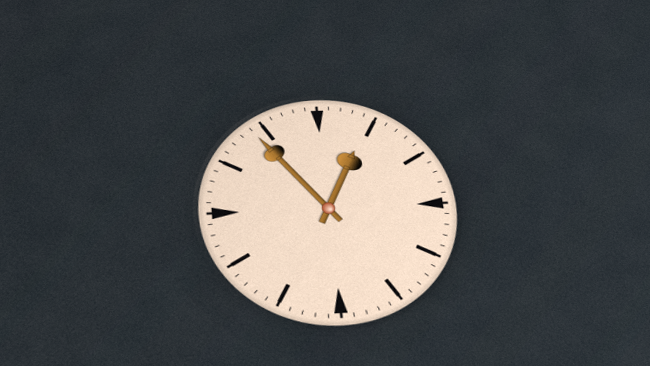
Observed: 12h54
